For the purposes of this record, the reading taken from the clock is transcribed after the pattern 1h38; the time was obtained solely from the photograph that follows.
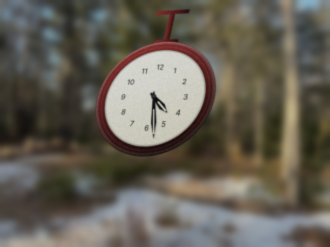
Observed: 4h28
